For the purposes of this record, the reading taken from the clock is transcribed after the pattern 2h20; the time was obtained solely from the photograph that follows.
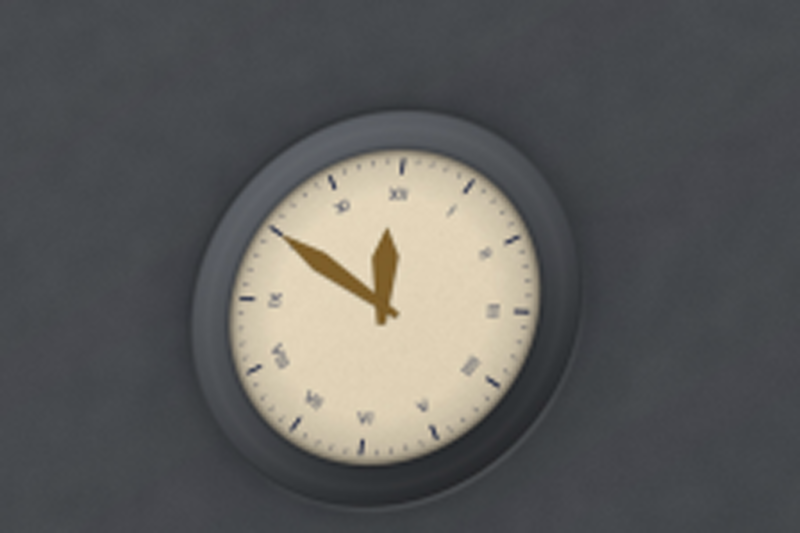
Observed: 11h50
